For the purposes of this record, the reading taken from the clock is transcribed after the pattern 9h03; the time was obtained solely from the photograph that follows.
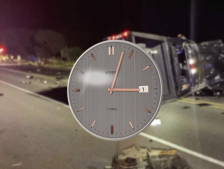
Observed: 3h03
